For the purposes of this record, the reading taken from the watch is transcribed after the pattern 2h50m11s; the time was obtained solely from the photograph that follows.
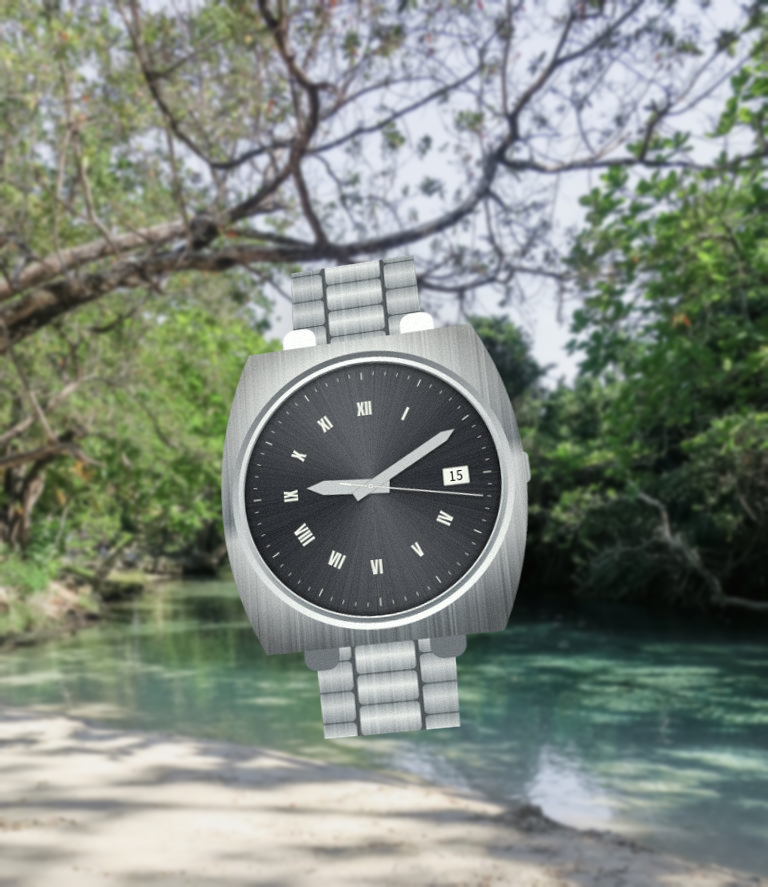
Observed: 9h10m17s
